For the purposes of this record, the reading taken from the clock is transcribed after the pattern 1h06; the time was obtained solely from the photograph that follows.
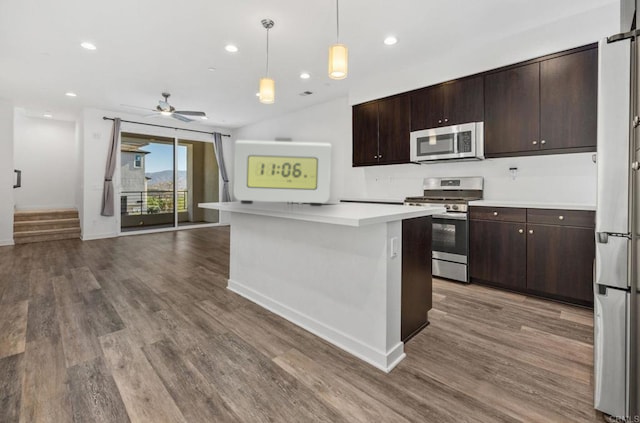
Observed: 11h06
